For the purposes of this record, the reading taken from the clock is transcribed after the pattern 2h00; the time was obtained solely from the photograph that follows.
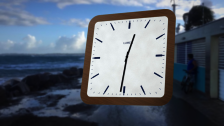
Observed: 12h31
